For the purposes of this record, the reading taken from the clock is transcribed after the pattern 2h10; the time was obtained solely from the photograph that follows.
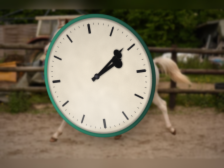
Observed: 2h09
